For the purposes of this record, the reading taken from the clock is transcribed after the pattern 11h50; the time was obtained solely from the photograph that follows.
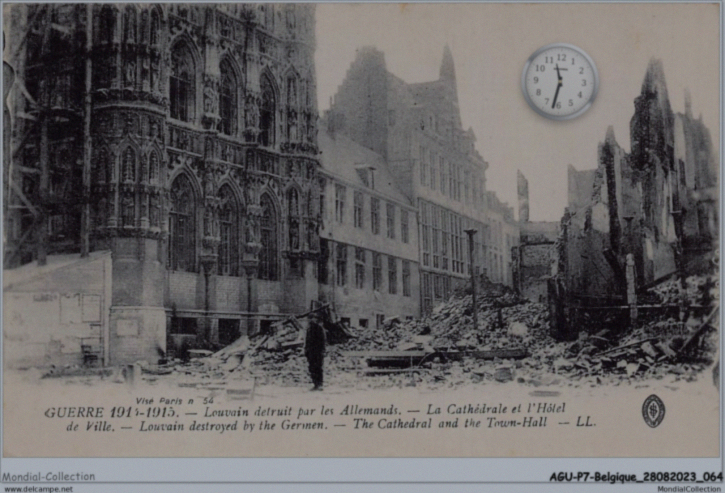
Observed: 11h32
